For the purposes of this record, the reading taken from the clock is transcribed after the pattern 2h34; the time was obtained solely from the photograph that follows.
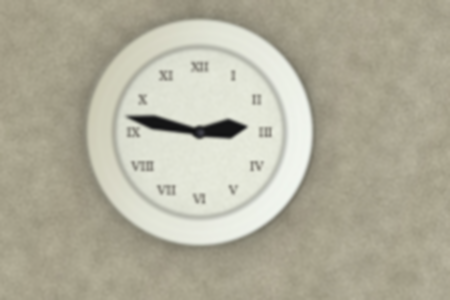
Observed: 2h47
